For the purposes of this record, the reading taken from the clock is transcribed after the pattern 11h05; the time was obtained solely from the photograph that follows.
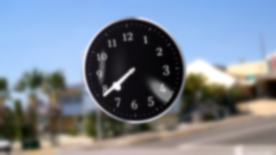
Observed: 7h39
